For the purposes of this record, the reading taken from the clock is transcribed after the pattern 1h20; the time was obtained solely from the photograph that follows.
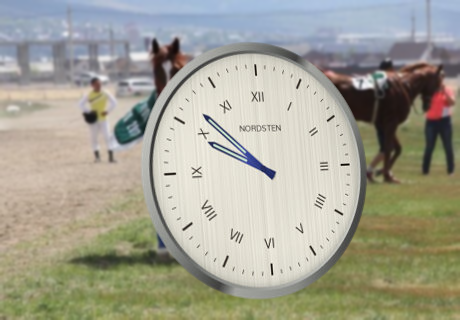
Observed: 9h52
